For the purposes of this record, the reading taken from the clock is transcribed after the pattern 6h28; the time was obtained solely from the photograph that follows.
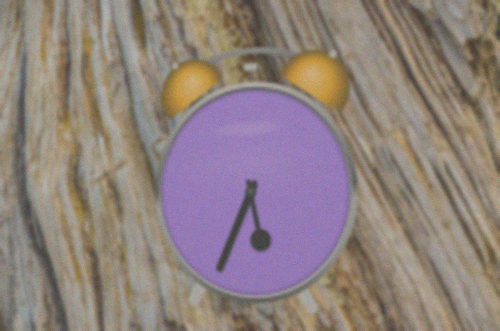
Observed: 5h34
